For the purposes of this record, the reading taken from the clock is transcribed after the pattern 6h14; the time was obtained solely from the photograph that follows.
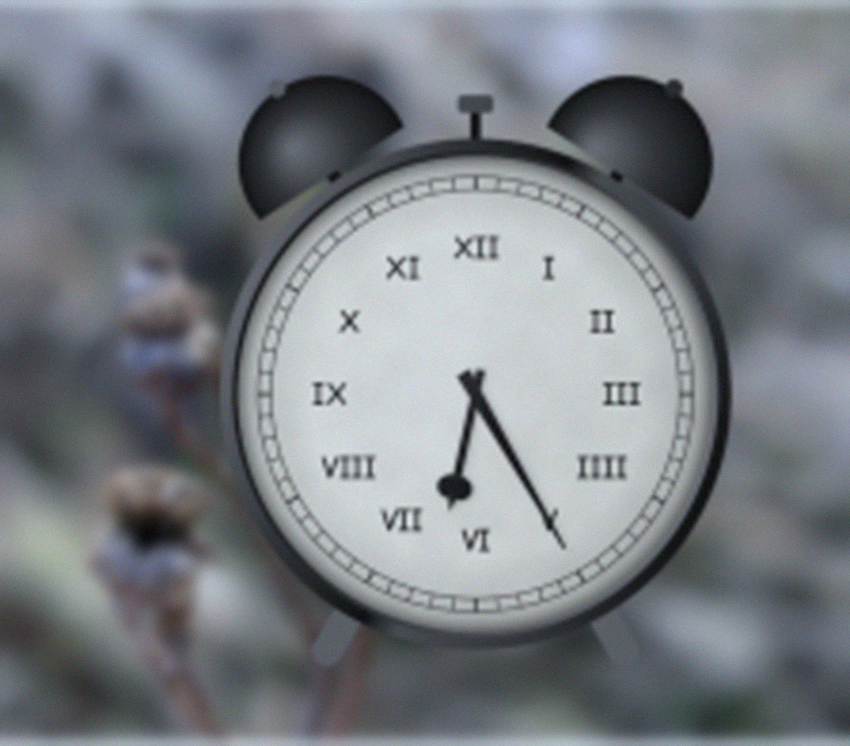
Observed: 6h25
